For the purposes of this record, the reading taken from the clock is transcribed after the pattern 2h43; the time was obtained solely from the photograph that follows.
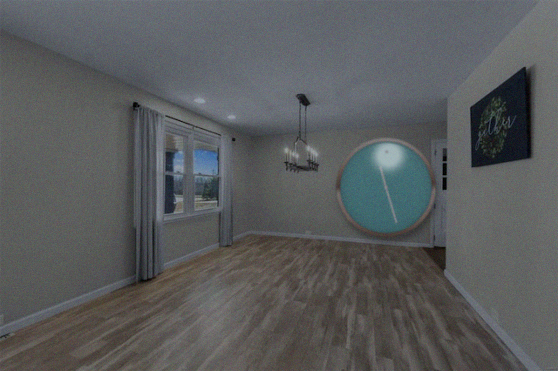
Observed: 11h27
